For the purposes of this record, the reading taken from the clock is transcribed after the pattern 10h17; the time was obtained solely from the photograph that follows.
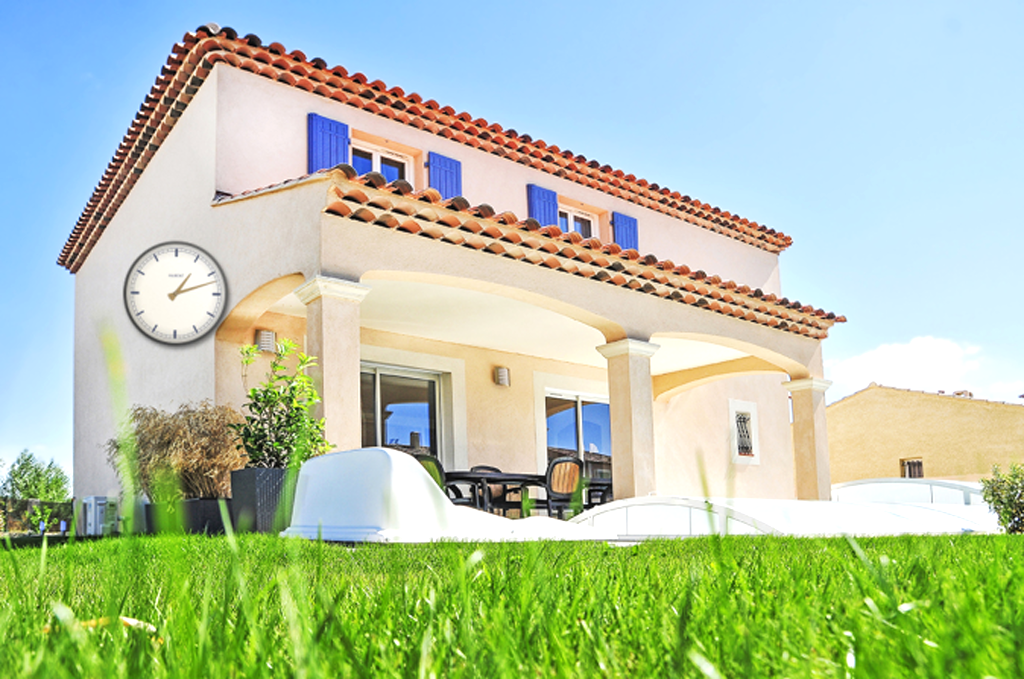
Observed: 1h12
